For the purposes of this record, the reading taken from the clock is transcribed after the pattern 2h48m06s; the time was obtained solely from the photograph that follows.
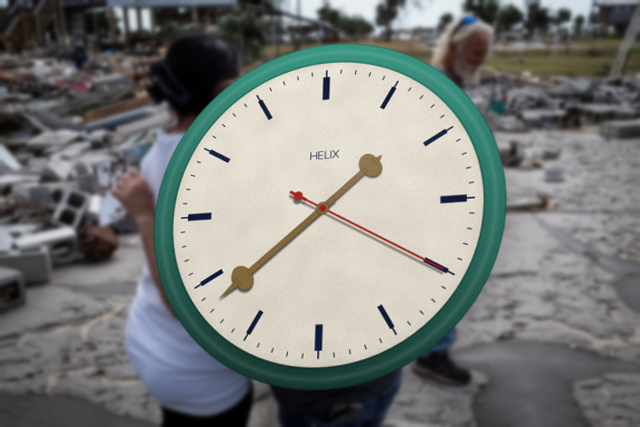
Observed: 1h38m20s
